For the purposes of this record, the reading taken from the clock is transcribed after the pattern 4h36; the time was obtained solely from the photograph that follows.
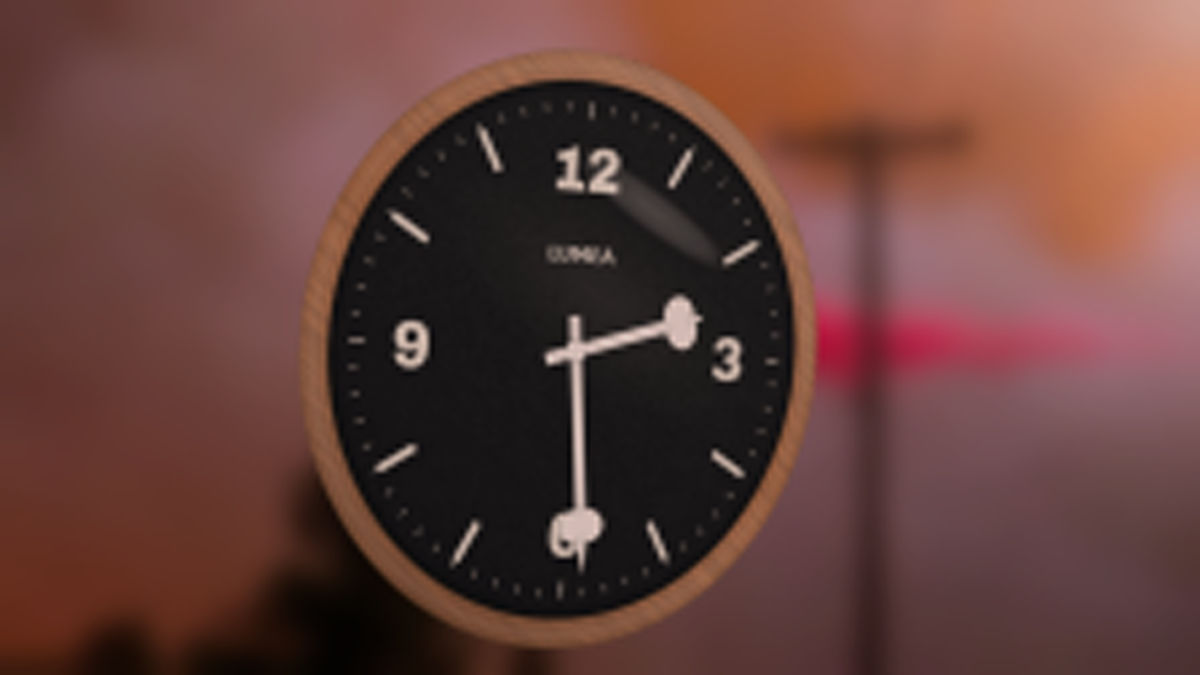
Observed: 2h29
